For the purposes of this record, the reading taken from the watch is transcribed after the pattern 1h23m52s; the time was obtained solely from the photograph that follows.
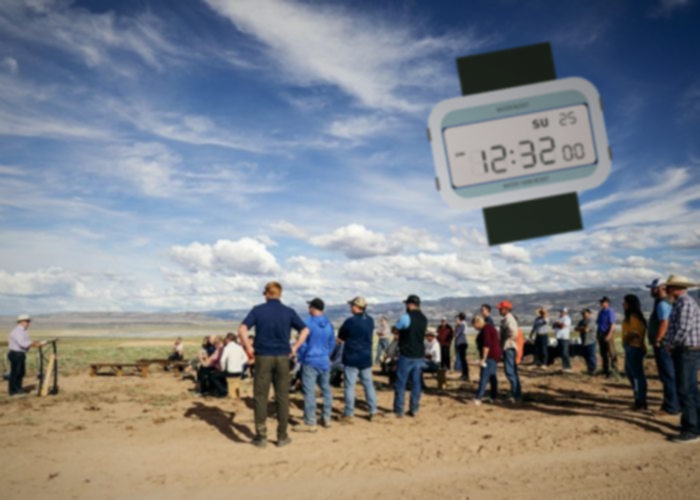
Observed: 12h32m00s
